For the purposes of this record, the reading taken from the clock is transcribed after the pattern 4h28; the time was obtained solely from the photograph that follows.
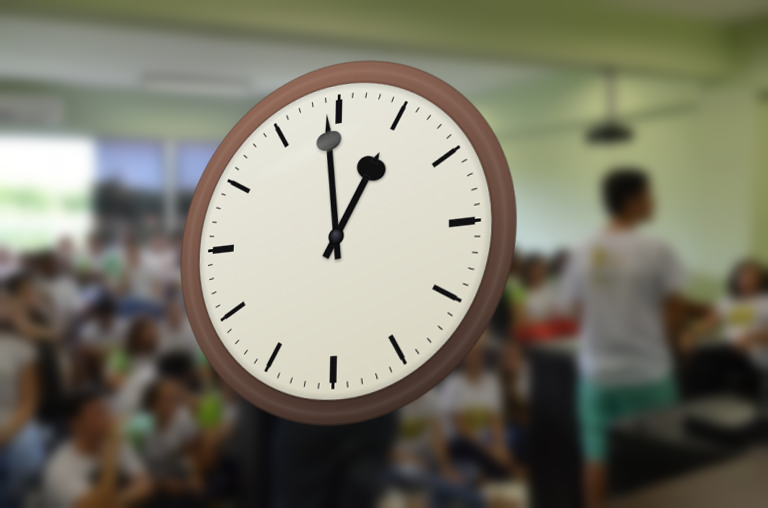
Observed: 12h59
